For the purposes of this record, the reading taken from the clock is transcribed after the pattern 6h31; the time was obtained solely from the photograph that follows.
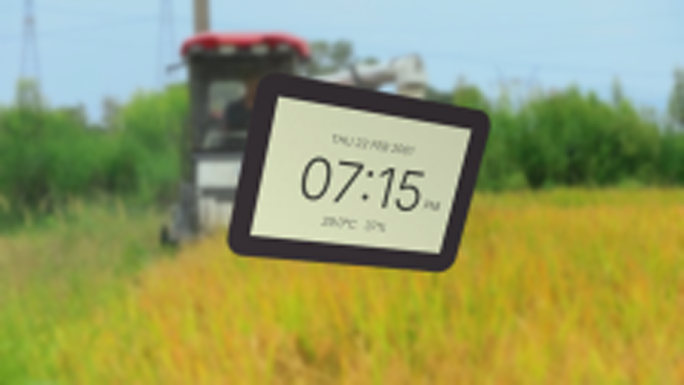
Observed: 7h15
